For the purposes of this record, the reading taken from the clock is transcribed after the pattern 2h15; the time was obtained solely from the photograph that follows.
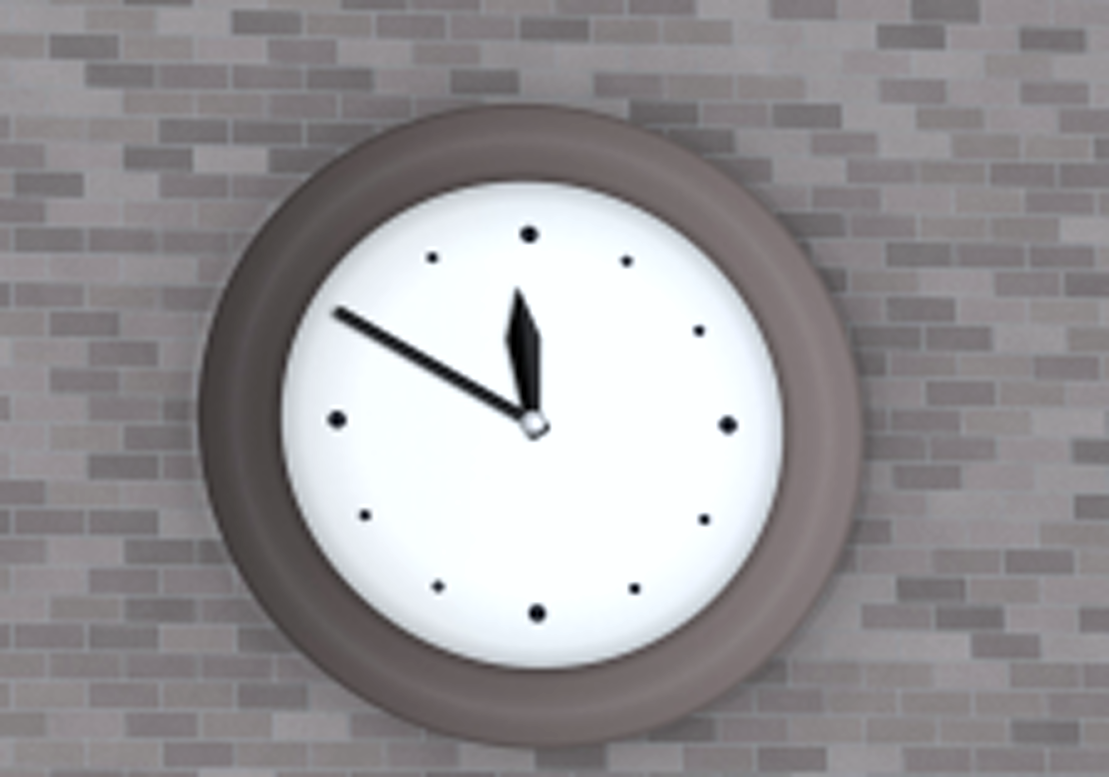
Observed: 11h50
